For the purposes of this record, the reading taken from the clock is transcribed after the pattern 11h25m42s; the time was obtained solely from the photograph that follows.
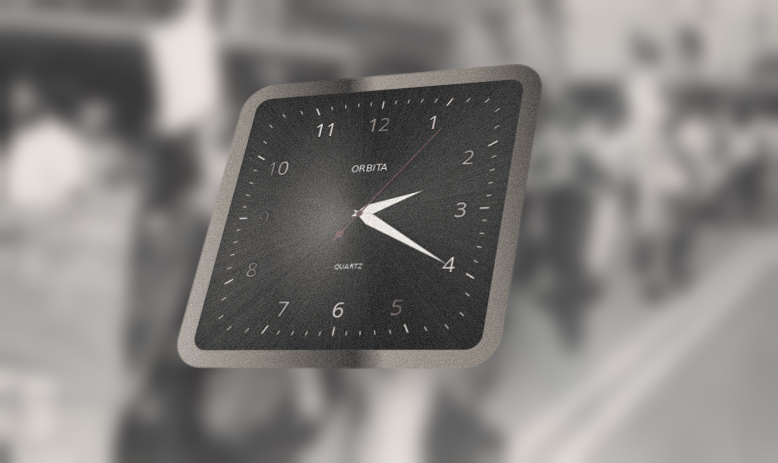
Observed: 2h20m06s
